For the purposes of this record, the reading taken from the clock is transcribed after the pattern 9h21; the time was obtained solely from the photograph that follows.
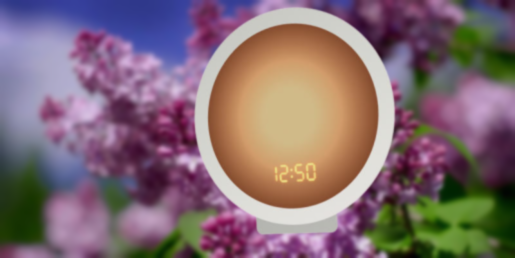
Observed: 12h50
